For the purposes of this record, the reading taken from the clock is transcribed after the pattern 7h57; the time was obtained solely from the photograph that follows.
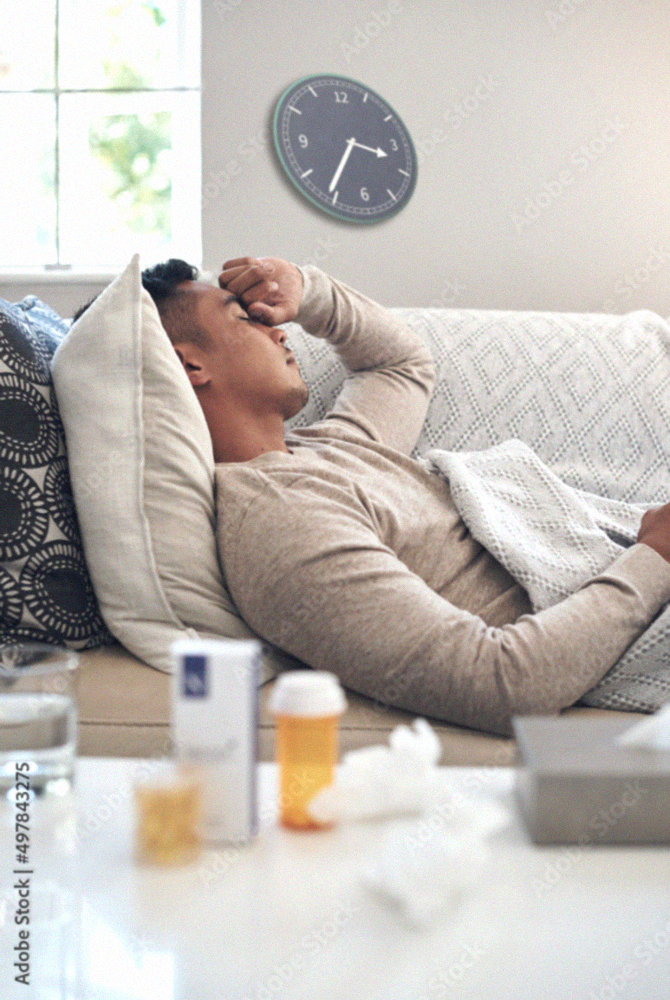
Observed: 3h36
